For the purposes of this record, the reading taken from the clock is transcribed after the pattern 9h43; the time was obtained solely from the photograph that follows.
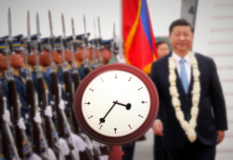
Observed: 3h36
